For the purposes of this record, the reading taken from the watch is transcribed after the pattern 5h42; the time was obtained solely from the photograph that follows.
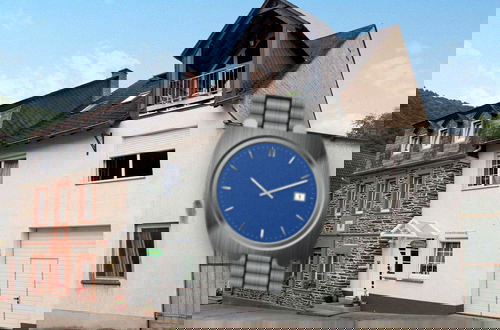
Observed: 10h11
